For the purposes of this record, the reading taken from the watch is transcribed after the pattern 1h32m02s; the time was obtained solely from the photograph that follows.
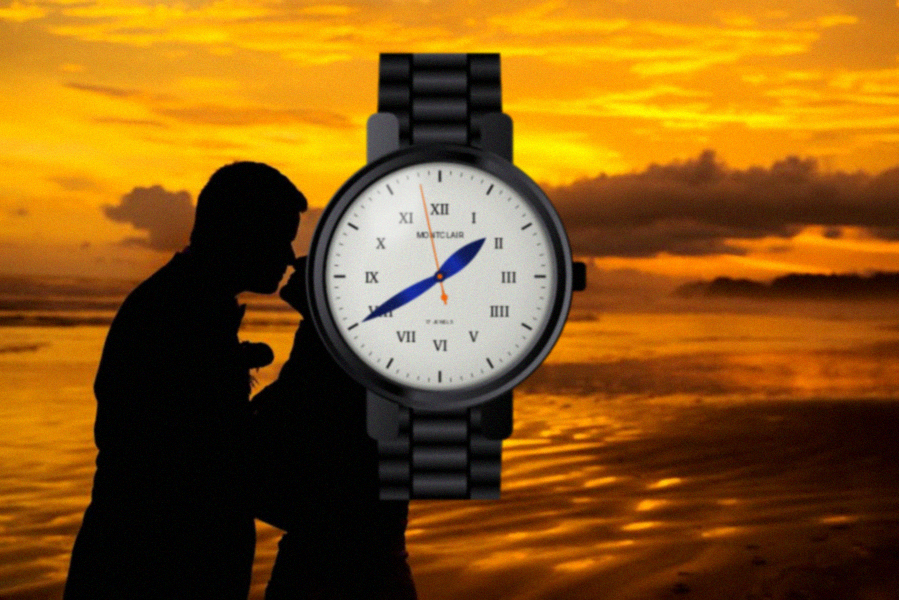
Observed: 1h39m58s
